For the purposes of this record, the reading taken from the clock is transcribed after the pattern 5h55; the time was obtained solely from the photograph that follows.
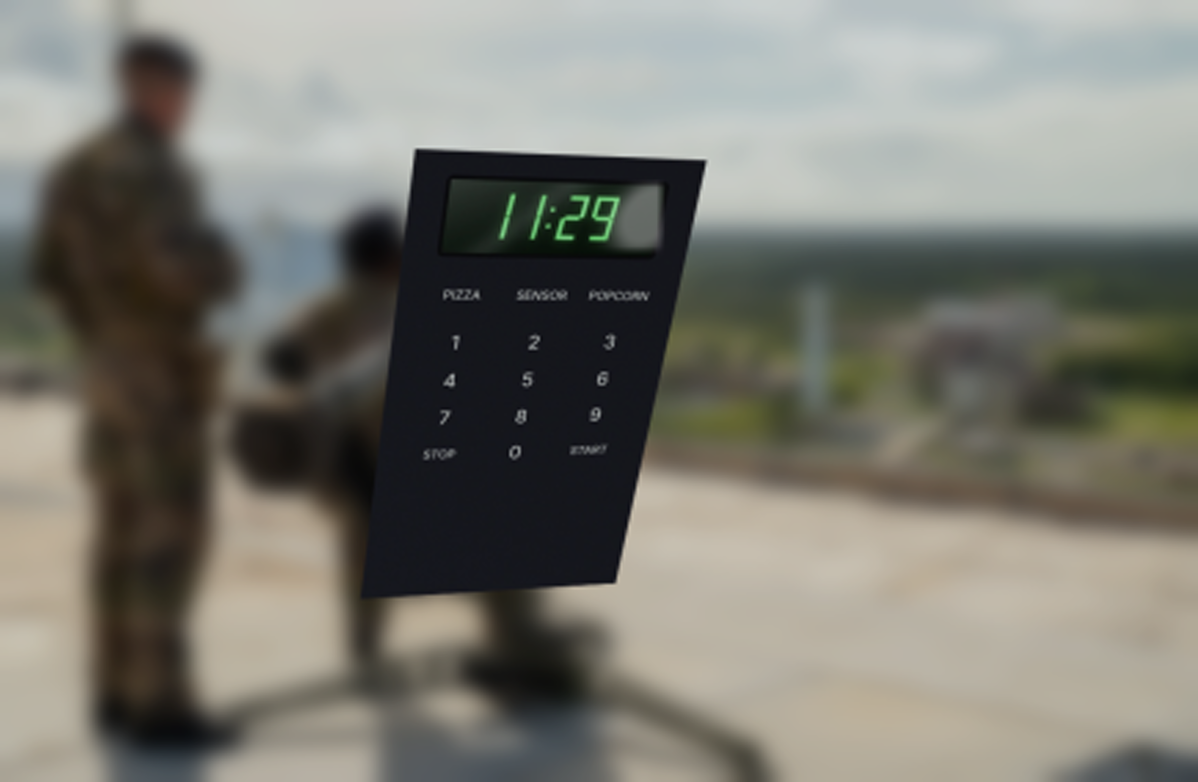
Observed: 11h29
